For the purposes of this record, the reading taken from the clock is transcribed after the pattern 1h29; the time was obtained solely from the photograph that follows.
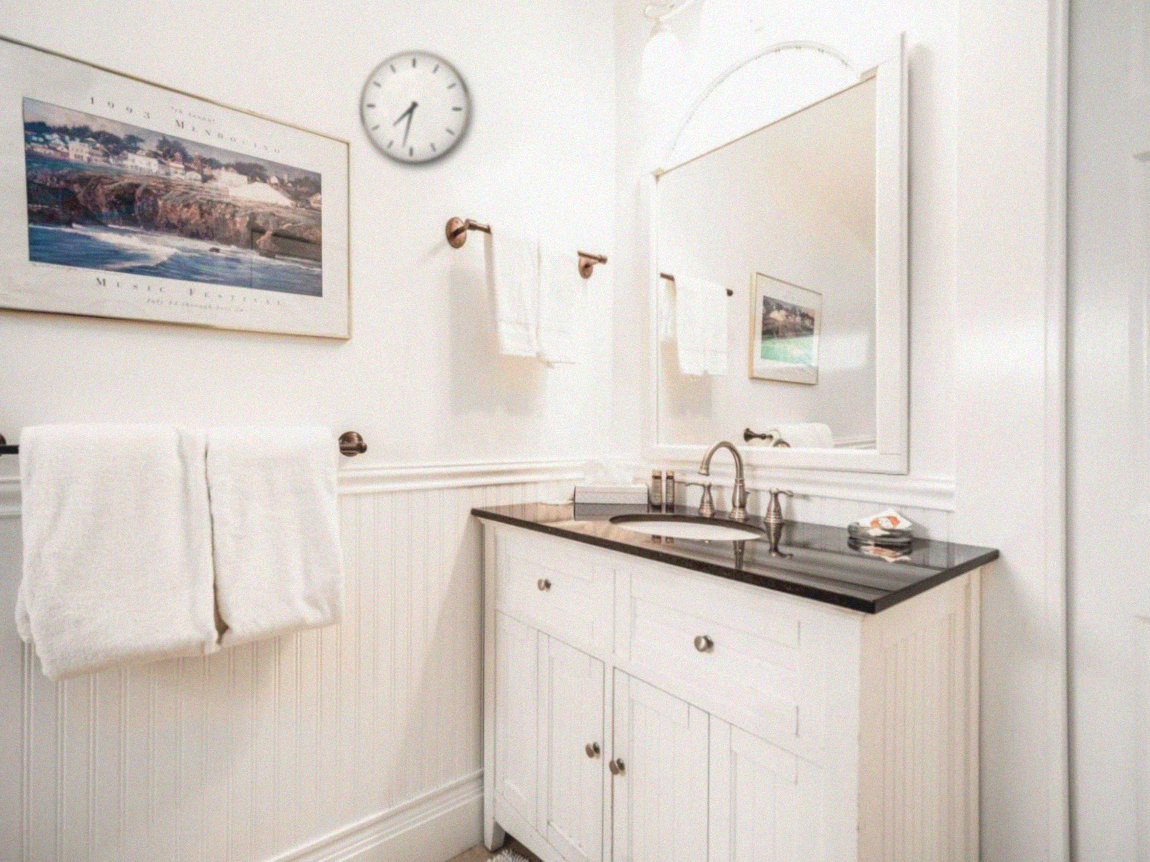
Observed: 7h32
